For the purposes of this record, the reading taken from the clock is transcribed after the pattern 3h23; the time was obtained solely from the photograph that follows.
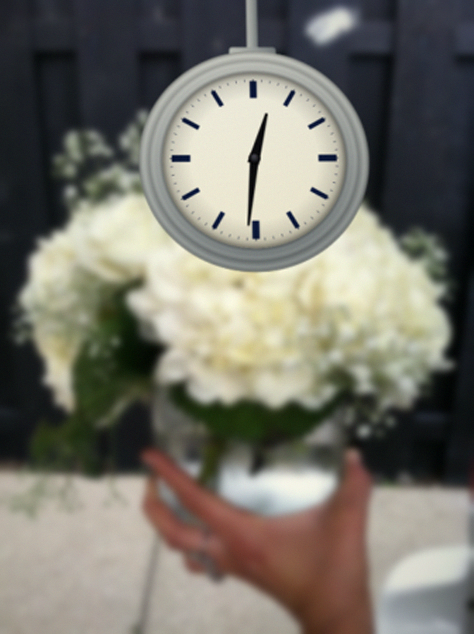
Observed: 12h31
